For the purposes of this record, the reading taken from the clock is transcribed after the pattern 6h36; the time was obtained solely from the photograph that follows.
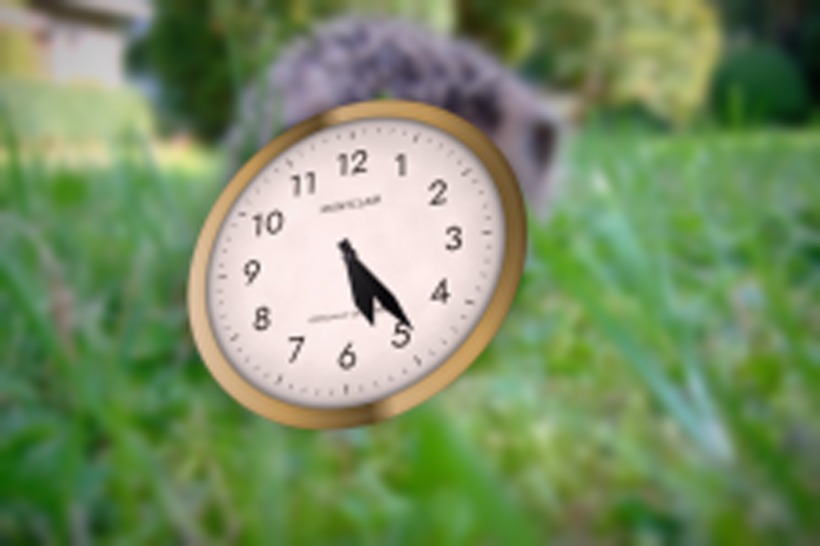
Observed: 5h24
